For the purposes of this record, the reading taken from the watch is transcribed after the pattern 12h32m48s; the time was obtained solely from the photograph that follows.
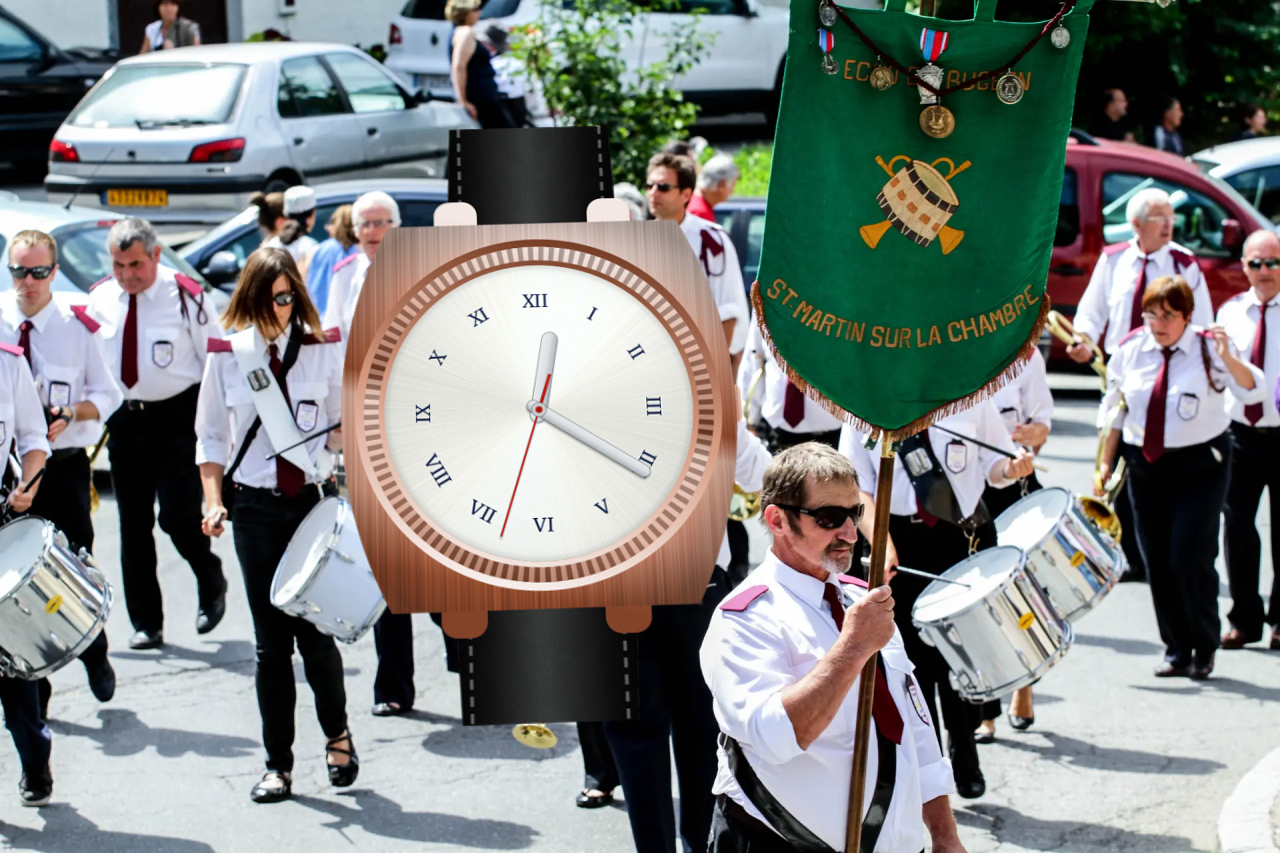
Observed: 12h20m33s
